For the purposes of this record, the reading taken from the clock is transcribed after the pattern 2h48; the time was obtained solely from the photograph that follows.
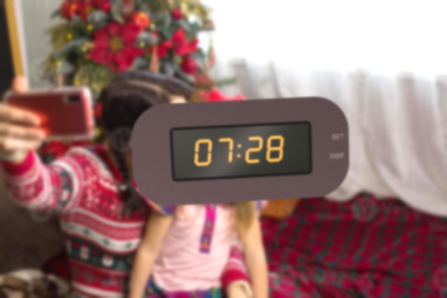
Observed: 7h28
